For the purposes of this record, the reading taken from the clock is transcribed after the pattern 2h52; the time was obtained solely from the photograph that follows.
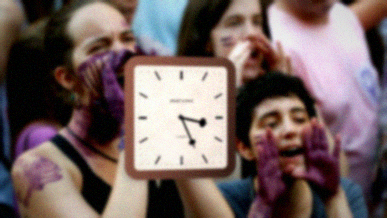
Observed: 3h26
